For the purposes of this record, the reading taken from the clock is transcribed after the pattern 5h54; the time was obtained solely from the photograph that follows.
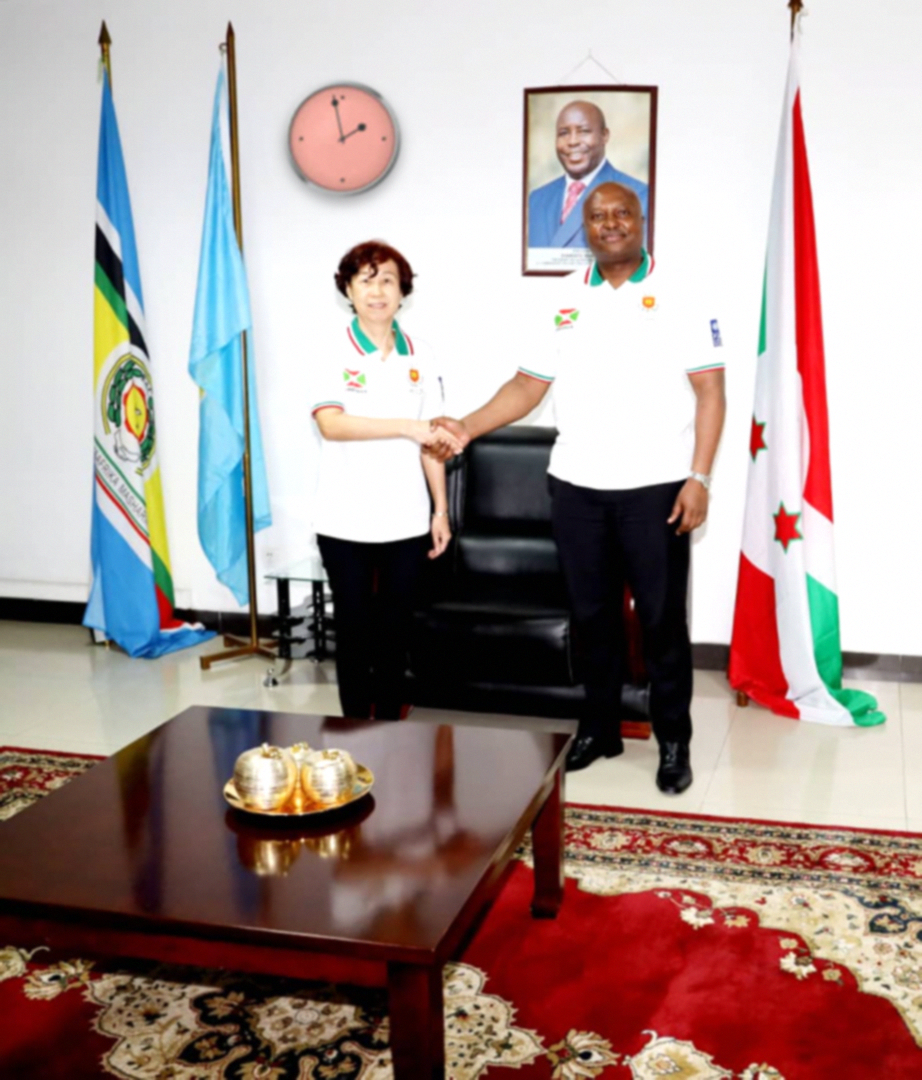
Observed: 1h58
